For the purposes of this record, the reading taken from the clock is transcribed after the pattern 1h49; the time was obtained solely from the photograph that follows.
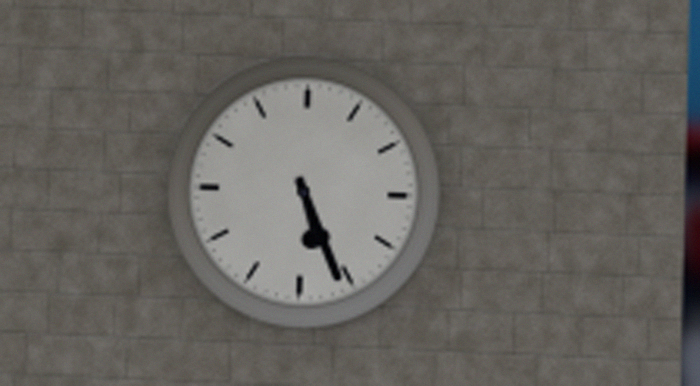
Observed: 5h26
